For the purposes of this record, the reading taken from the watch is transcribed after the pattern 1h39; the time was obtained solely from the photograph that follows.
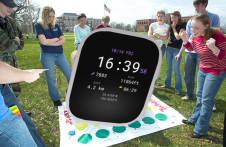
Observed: 16h39
